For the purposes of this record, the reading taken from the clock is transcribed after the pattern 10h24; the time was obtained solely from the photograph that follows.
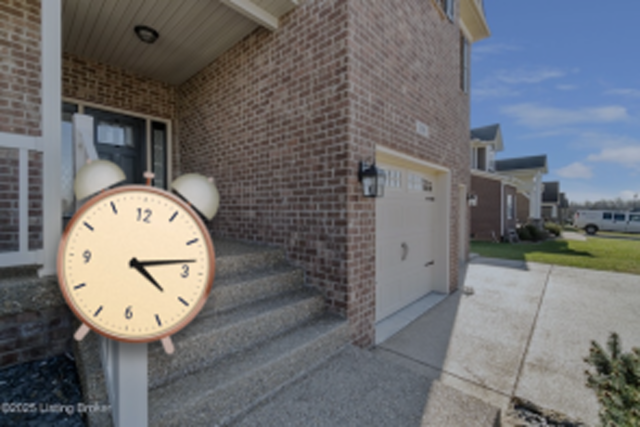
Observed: 4h13
